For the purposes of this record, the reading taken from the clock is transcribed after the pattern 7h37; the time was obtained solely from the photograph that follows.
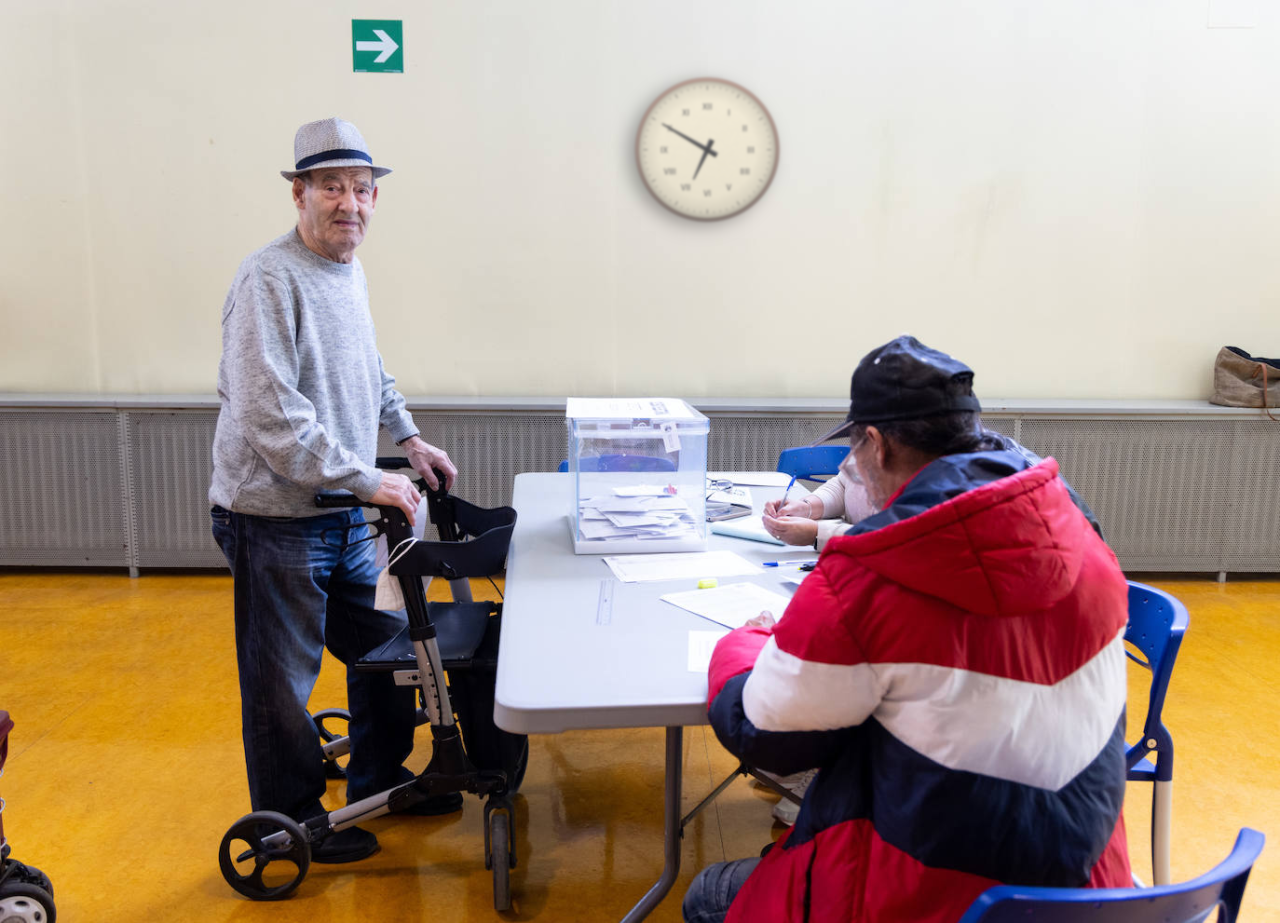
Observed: 6h50
